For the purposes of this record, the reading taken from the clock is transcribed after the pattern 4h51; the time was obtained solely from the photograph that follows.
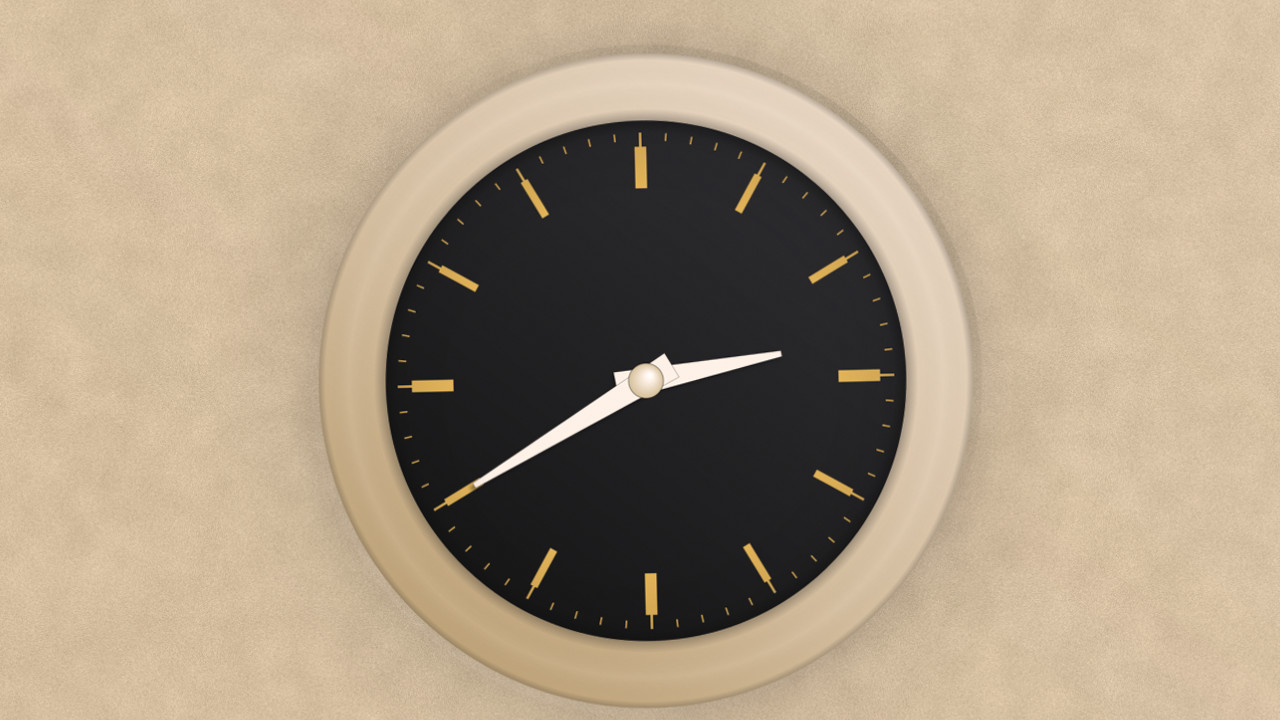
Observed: 2h40
